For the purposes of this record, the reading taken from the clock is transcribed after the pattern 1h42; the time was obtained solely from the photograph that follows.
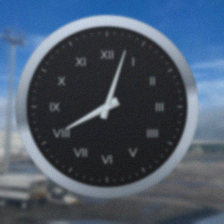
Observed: 8h03
